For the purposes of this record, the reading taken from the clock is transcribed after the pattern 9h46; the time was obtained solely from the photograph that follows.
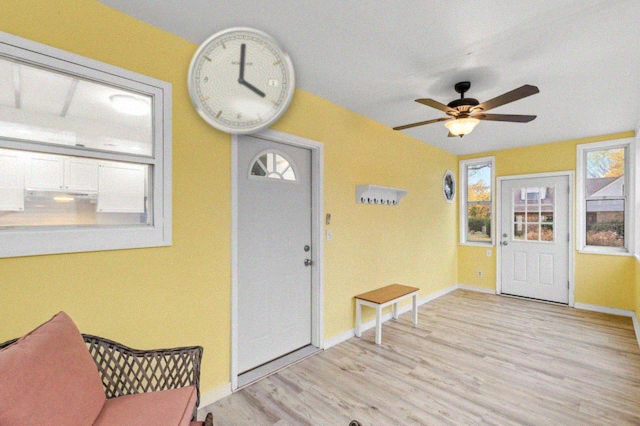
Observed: 4h00
